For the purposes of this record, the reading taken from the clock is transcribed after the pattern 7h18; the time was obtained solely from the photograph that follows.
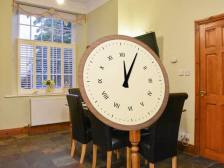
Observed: 12h05
